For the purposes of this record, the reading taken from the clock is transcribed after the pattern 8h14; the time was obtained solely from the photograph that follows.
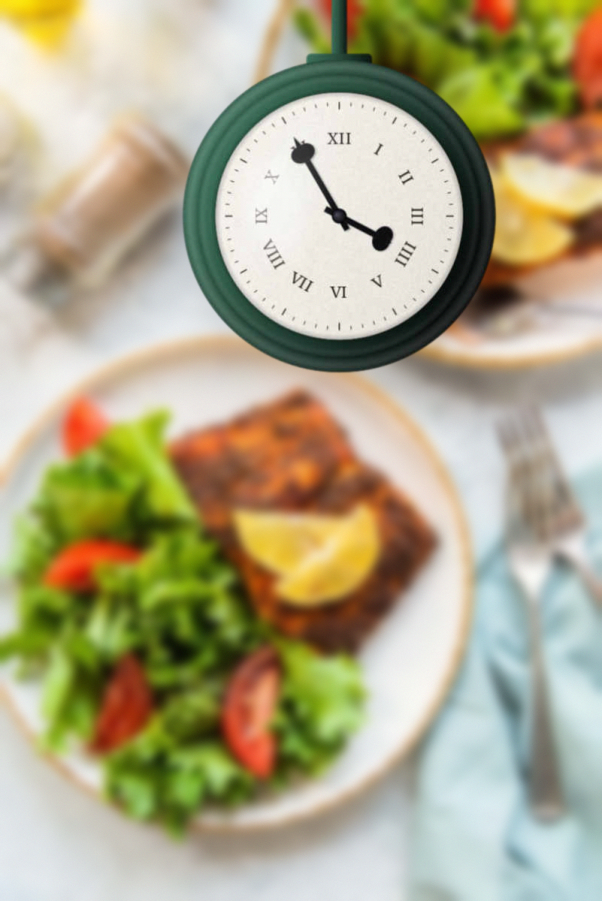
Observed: 3h55
